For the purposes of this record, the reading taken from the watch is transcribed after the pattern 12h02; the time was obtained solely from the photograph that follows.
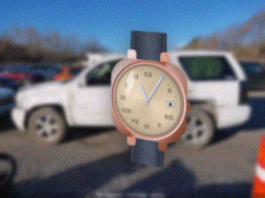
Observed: 11h05
